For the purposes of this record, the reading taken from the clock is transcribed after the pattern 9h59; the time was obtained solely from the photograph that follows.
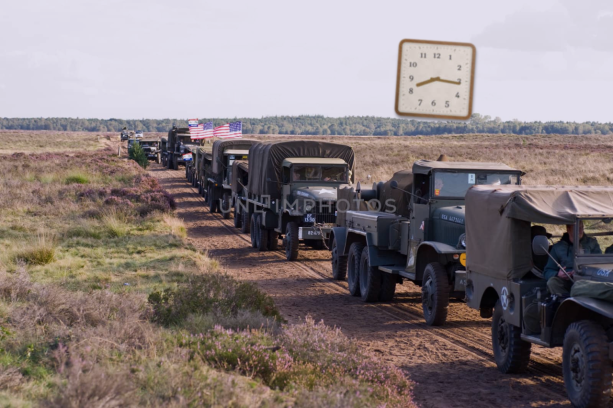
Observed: 8h16
